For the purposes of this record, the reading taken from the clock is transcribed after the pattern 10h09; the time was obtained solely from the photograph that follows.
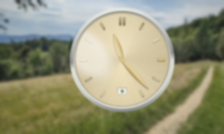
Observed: 11h23
